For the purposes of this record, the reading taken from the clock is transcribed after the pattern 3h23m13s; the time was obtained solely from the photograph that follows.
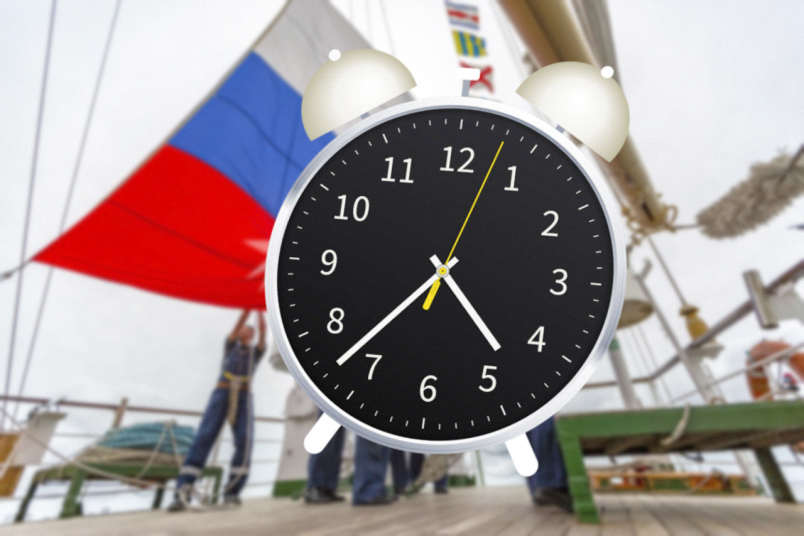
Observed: 4h37m03s
